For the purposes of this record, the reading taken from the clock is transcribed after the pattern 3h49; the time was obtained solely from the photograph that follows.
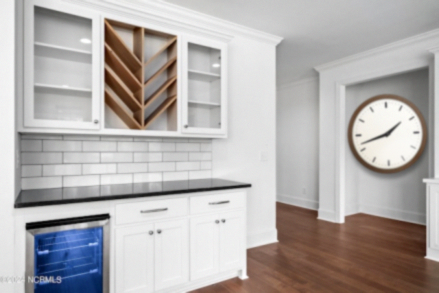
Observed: 1h42
